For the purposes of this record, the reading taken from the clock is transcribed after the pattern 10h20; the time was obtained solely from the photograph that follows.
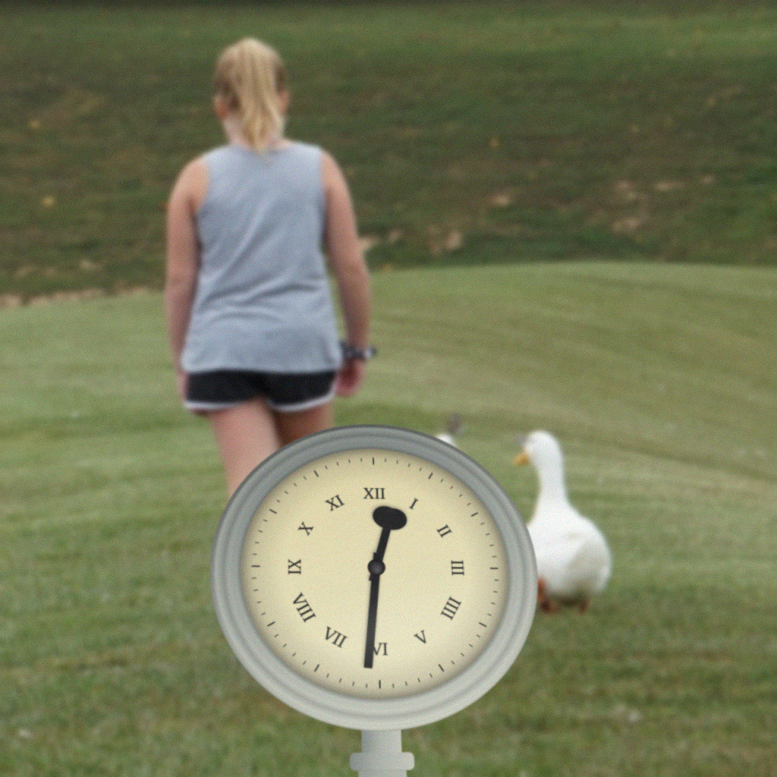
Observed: 12h31
